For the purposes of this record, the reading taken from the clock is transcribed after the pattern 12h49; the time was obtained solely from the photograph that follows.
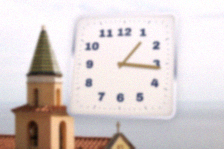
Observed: 1h16
